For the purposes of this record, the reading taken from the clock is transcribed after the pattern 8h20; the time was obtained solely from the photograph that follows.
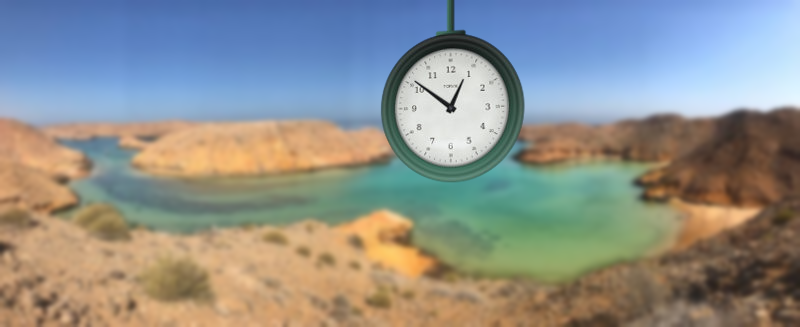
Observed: 12h51
